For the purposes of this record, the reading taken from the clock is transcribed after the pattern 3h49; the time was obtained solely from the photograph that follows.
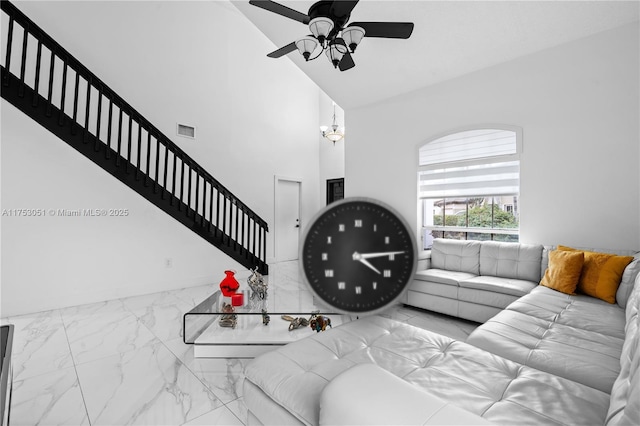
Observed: 4h14
